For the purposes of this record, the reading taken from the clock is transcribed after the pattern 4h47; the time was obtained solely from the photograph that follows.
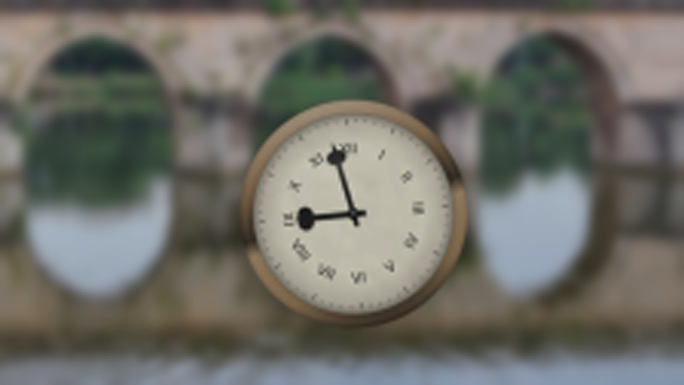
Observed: 8h58
